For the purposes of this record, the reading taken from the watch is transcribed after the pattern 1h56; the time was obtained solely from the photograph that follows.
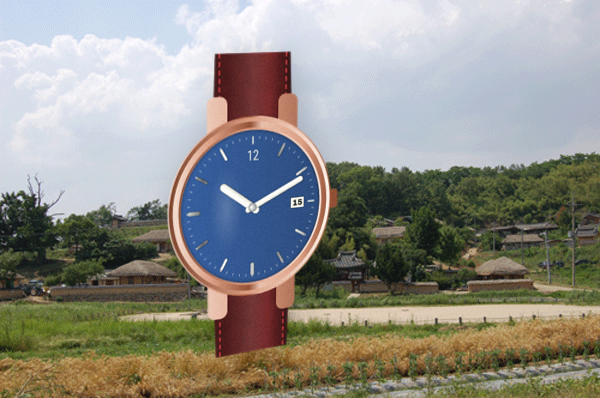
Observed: 10h11
